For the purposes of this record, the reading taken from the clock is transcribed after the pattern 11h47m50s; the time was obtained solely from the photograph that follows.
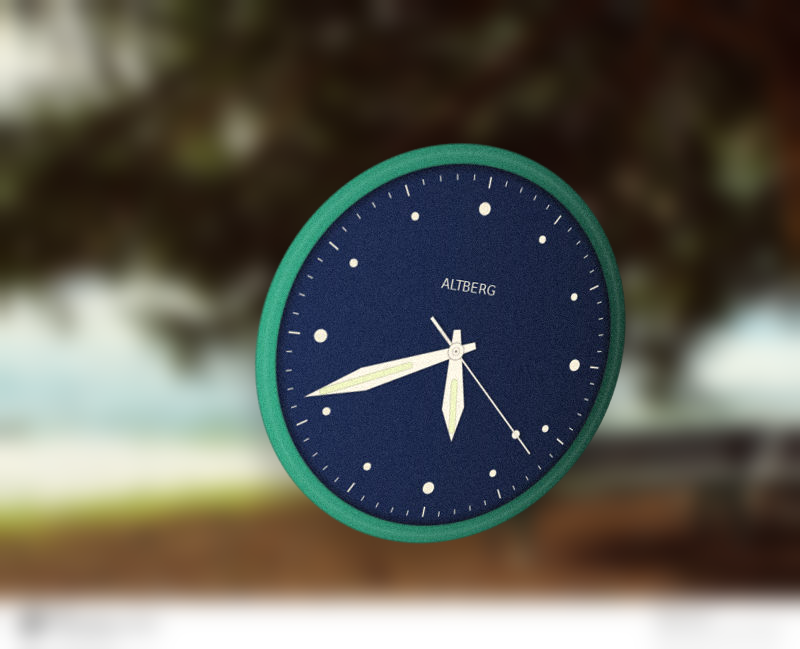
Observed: 5h41m22s
